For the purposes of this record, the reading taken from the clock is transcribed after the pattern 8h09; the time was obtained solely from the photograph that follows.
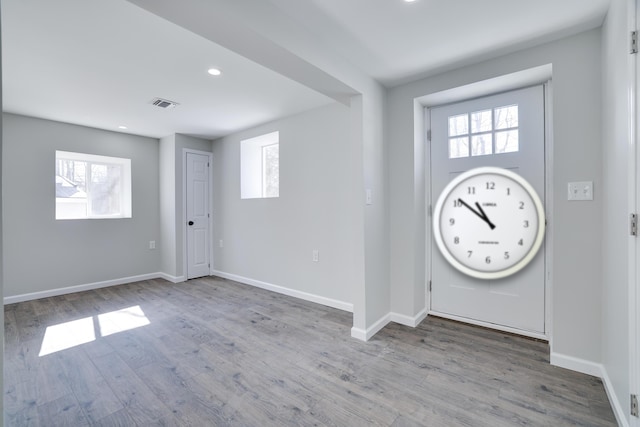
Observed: 10h51
